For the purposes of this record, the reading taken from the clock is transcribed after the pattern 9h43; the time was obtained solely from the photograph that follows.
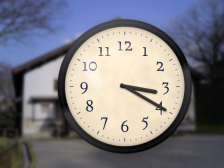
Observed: 3h20
